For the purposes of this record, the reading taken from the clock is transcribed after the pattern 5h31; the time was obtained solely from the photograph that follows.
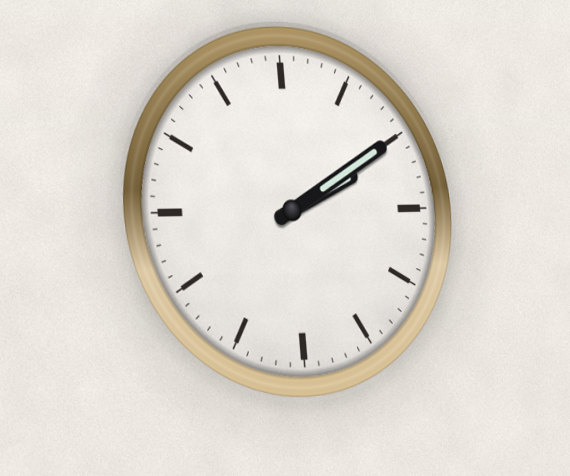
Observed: 2h10
